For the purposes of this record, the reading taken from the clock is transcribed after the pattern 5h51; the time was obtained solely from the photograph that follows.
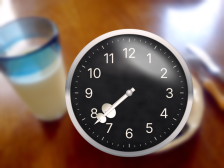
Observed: 7h38
